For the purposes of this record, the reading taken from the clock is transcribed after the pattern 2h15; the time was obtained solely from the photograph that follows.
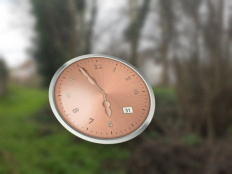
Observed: 5h55
